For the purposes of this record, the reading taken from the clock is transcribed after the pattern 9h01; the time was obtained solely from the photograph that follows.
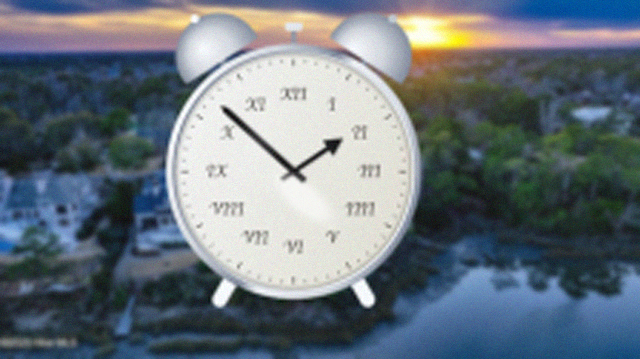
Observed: 1h52
